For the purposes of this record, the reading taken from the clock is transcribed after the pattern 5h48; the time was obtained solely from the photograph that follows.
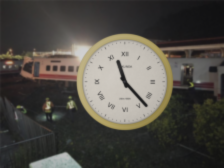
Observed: 11h23
